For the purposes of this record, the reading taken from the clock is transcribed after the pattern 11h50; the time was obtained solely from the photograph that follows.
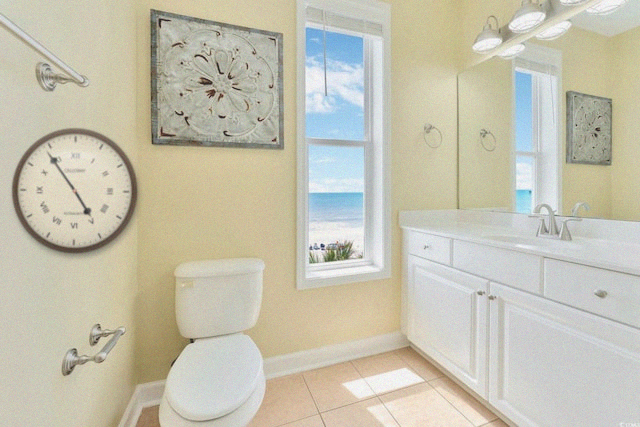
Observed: 4h54
